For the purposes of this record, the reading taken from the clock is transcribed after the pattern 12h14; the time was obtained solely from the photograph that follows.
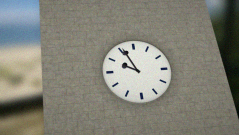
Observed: 9h56
